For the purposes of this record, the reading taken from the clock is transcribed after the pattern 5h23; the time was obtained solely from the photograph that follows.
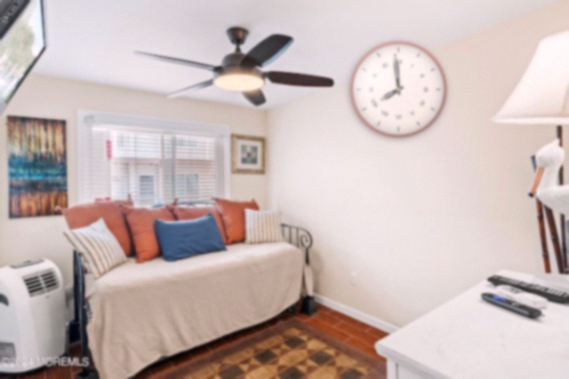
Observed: 7h59
